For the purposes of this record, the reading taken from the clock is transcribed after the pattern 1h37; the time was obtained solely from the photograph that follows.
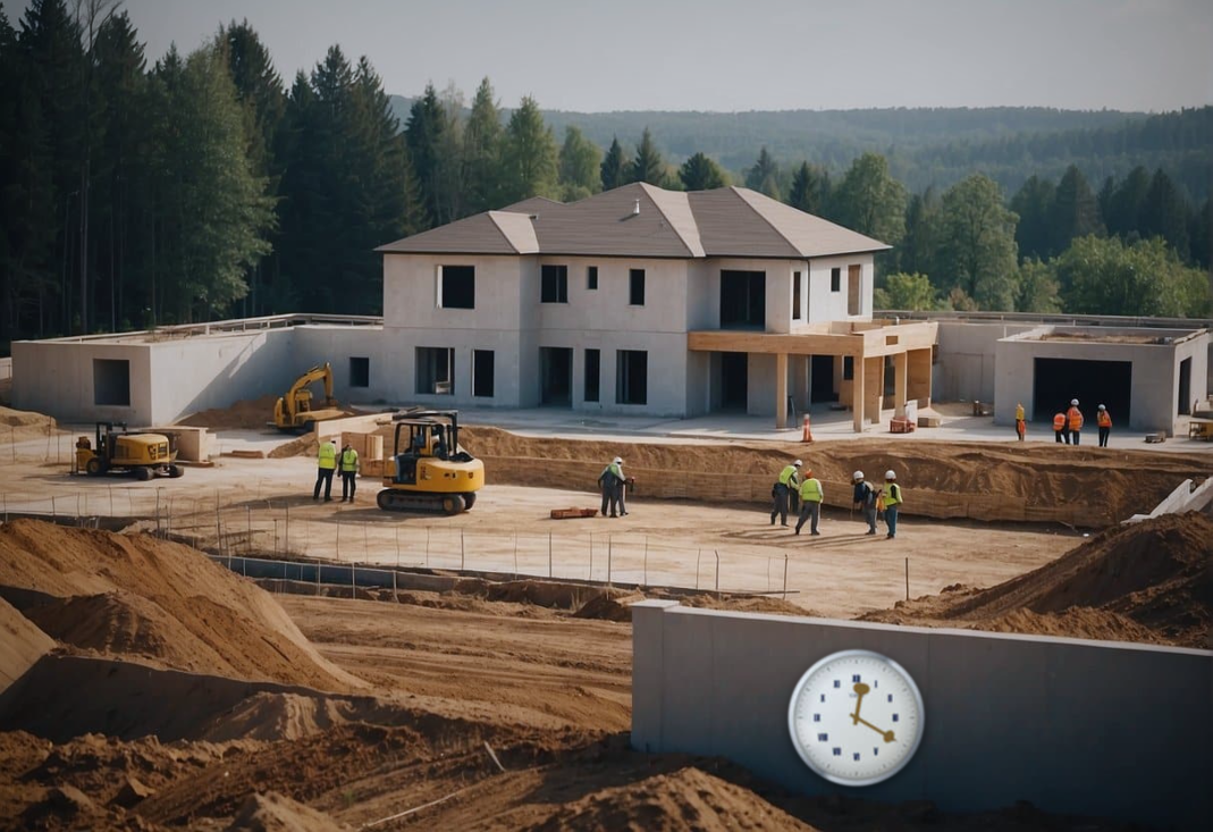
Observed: 12h20
